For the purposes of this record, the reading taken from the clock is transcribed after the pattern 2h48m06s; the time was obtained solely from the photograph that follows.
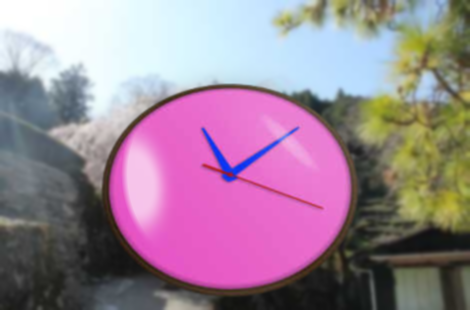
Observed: 11h08m19s
